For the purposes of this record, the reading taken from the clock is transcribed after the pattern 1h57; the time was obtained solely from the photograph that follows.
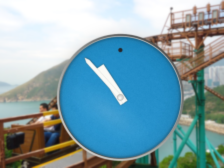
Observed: 10h53
